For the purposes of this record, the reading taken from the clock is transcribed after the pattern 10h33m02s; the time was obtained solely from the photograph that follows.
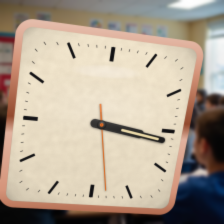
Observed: 3h16m28s
